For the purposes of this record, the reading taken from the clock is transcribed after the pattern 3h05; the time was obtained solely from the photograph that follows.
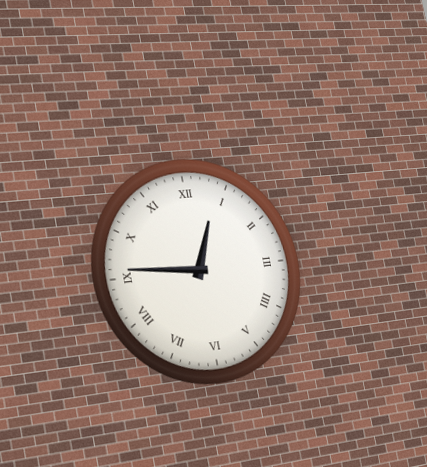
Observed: 12h46
